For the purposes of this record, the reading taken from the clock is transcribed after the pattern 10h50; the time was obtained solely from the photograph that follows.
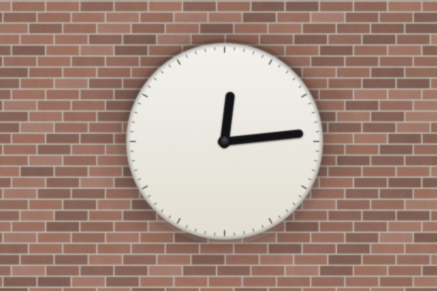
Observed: 12h14
